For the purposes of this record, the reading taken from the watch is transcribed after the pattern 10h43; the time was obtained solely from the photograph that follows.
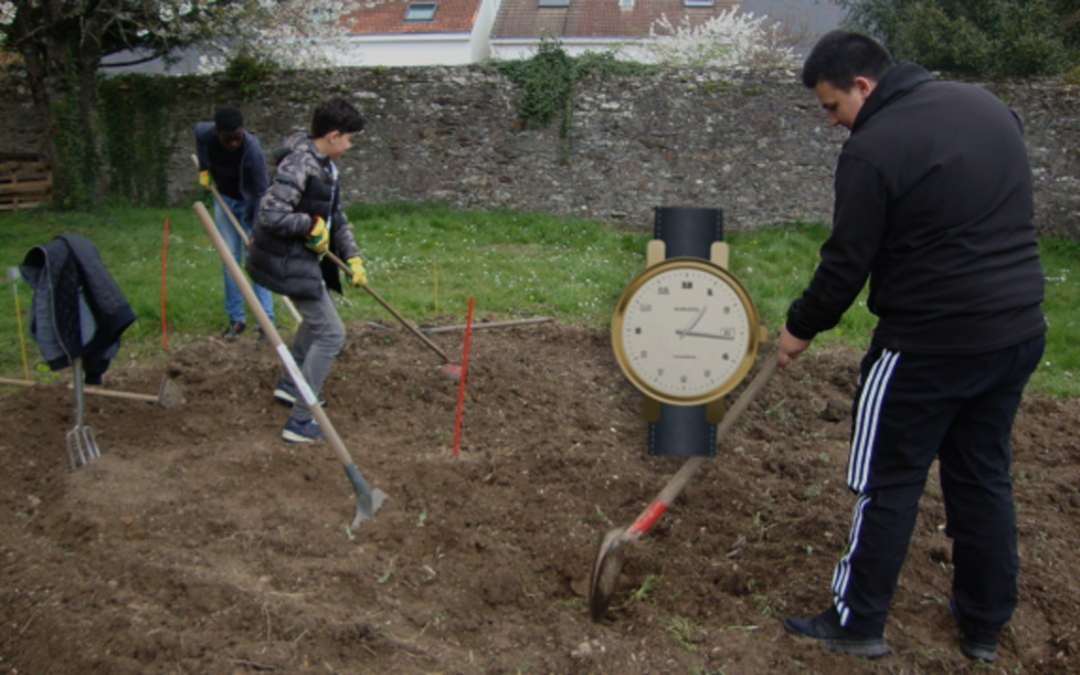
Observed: 1h16
